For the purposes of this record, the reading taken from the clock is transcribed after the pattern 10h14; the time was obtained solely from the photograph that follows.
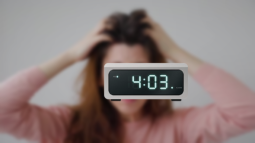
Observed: 4h03
